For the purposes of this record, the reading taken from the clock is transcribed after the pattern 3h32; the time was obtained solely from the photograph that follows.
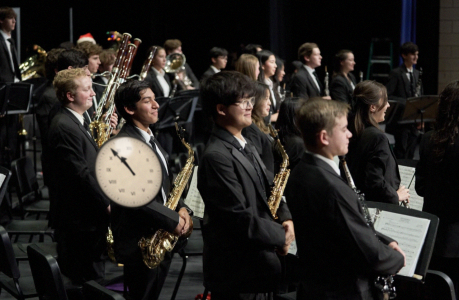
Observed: 10h53
